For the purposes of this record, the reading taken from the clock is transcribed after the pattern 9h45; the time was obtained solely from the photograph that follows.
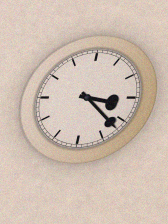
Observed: 3h22
